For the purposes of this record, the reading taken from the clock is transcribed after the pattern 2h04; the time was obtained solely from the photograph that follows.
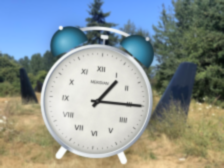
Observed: 1h15
